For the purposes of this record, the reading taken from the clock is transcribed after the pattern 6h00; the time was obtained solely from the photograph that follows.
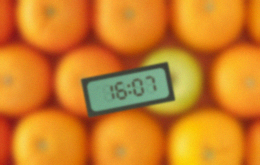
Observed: 16h07
